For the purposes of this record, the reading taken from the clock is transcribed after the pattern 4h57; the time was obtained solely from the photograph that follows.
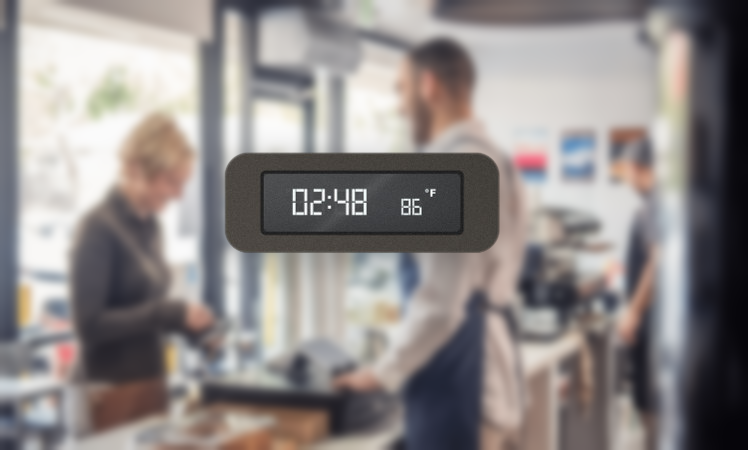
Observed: 2h48
